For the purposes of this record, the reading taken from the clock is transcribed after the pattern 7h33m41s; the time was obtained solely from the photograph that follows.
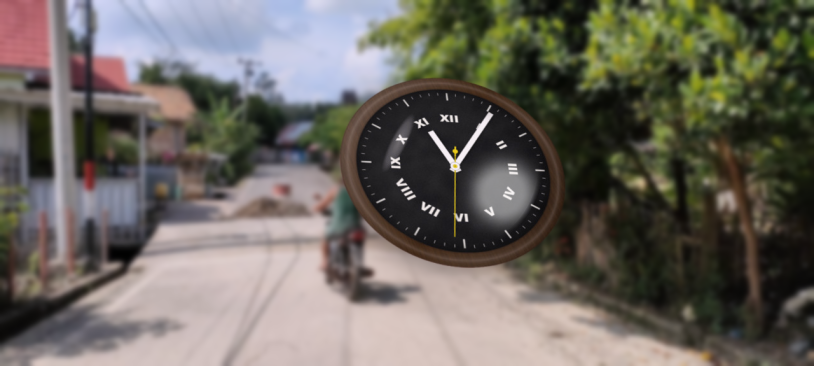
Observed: 11h05m31s
